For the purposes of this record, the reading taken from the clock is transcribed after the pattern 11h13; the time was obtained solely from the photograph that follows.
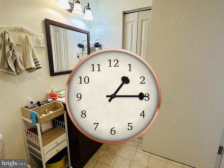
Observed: 1h15
